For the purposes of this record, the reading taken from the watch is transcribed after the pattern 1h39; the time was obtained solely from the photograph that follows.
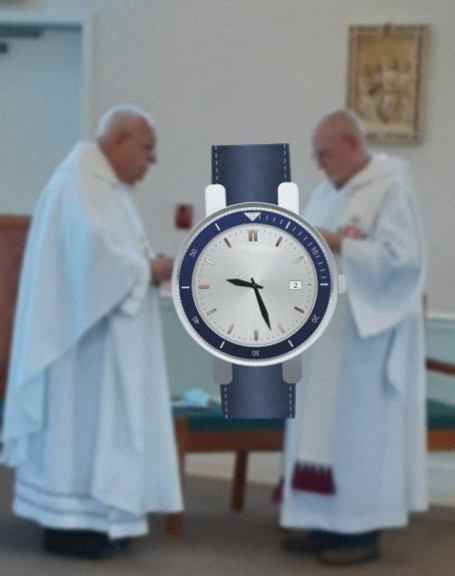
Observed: 9h27
